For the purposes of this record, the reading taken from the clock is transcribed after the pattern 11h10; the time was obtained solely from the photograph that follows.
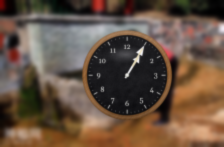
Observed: 1h05
